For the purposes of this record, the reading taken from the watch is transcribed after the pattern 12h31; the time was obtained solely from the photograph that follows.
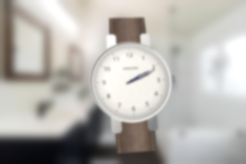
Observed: 2h11
